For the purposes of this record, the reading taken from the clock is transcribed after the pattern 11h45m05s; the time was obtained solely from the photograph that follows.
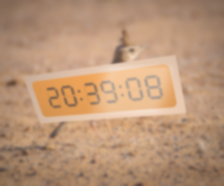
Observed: 20h39m08s
